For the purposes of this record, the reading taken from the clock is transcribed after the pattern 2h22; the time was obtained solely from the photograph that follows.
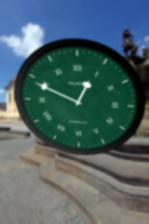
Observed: 12h49
